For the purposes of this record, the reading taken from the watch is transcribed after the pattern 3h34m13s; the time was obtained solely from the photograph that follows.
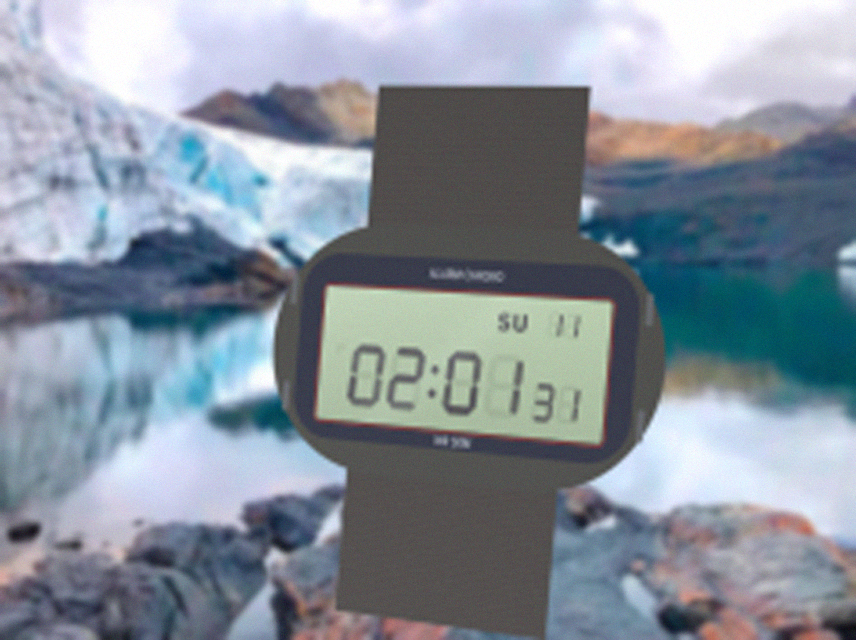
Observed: 2h01m31s
